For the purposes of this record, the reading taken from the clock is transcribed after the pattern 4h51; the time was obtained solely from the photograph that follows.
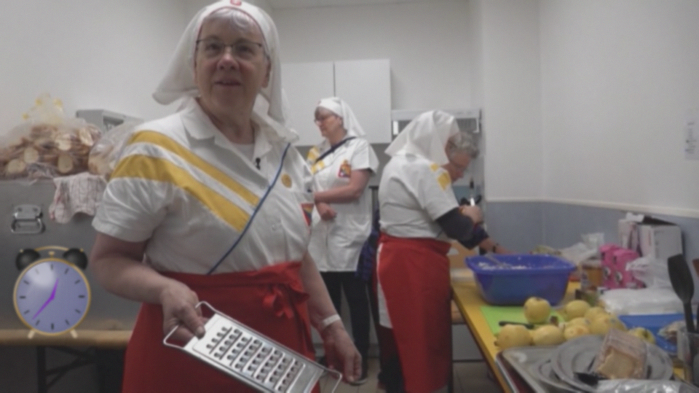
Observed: 12h37
